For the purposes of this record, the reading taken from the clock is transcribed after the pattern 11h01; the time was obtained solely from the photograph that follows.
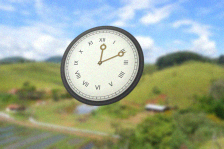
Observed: 12h11
